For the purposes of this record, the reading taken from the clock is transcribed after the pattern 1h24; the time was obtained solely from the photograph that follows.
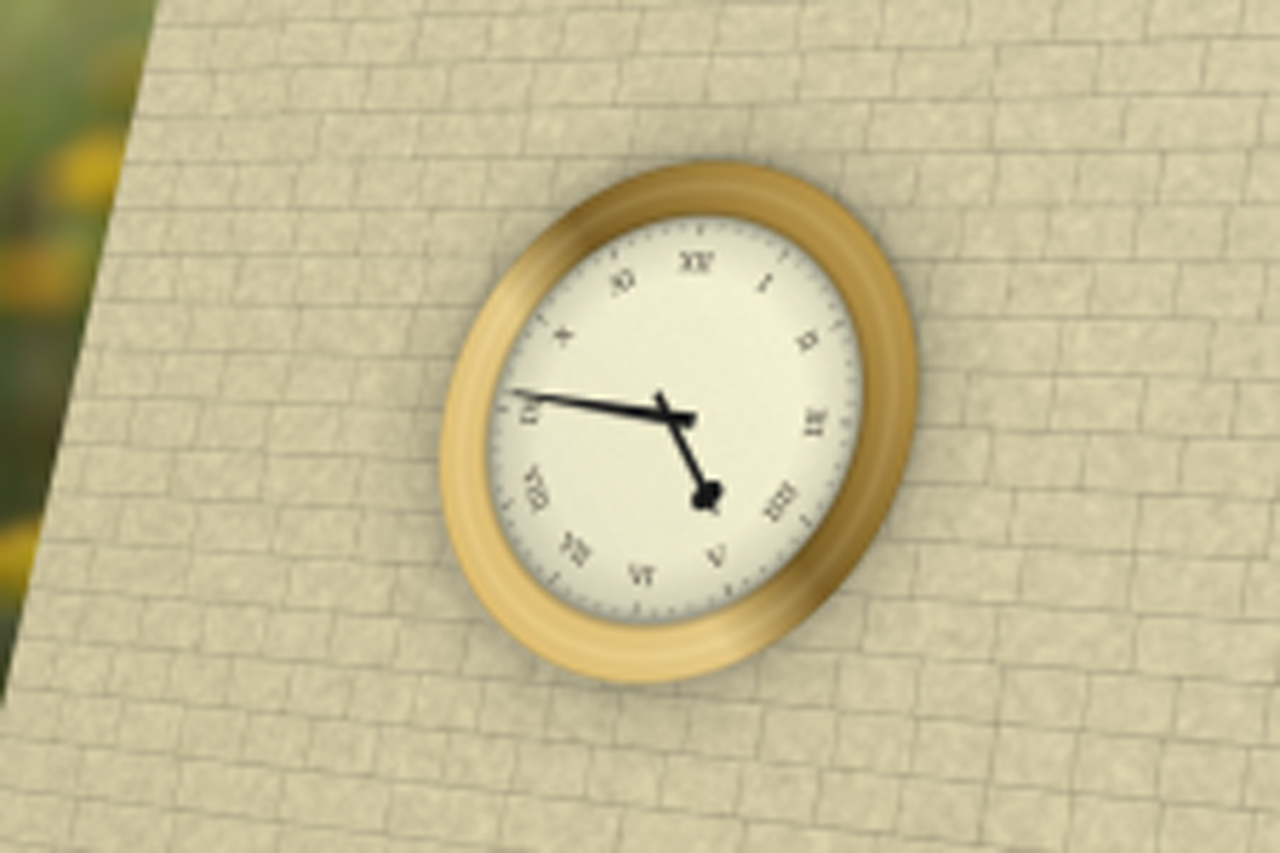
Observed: 4h46
